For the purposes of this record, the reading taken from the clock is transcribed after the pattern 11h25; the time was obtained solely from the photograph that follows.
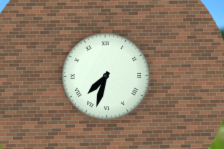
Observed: 7h33
